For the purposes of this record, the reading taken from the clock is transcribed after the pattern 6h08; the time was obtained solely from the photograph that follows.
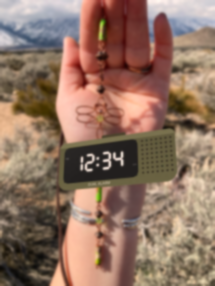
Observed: 12h34
